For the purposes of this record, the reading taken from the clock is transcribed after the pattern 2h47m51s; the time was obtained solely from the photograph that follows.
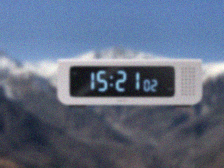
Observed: 15h21m02s
